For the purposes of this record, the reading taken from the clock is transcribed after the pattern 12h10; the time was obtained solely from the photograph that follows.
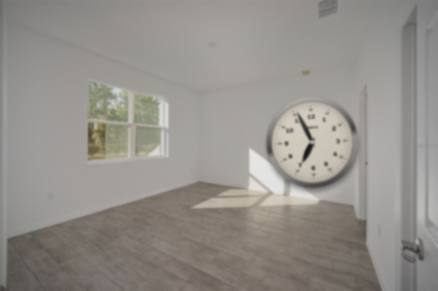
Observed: 6h56
